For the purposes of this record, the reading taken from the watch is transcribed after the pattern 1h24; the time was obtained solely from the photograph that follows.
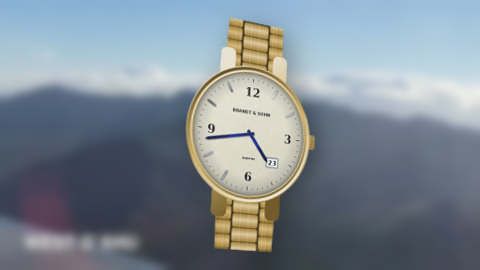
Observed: 4h43
